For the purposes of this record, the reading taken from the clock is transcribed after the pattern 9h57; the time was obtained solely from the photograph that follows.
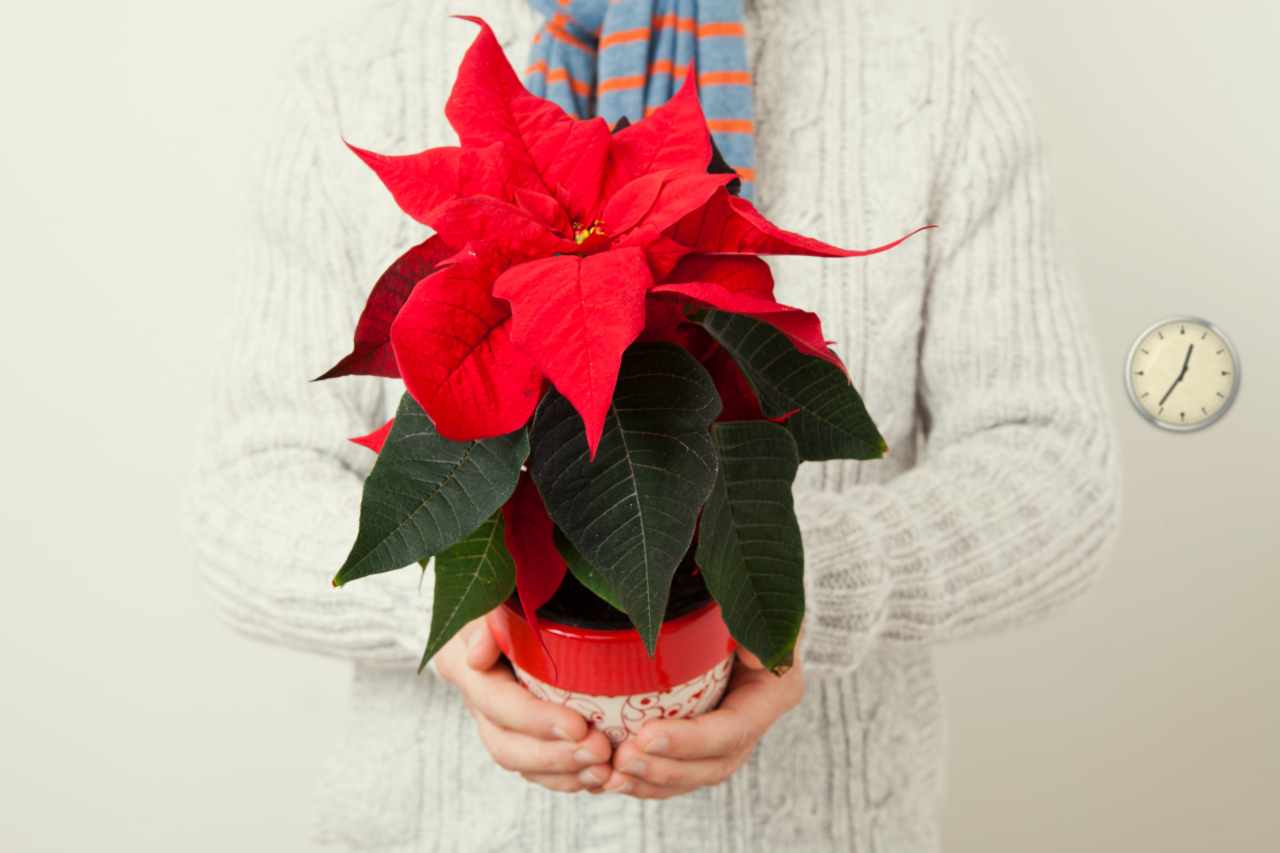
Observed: 12h36
